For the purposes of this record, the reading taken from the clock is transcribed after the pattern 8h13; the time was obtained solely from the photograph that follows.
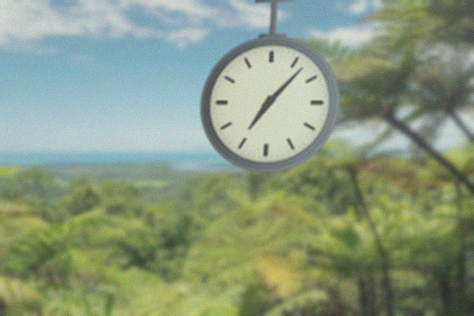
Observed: 7h07
